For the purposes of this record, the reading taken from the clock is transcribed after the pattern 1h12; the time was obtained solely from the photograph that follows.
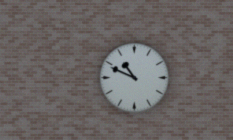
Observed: 10h49
